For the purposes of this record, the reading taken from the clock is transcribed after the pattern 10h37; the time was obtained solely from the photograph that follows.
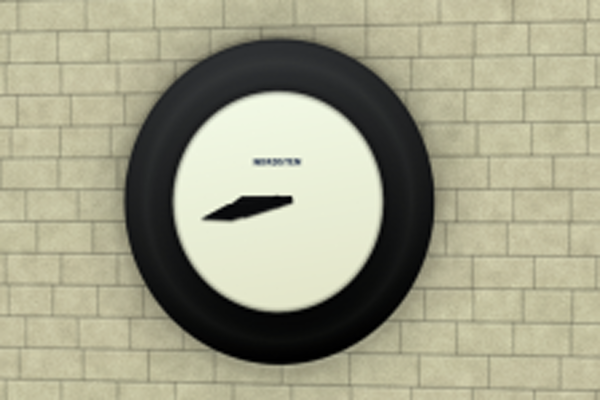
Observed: 8h43
